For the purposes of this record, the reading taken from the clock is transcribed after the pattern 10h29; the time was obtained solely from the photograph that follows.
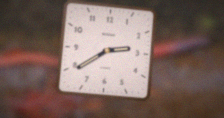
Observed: 2h39
